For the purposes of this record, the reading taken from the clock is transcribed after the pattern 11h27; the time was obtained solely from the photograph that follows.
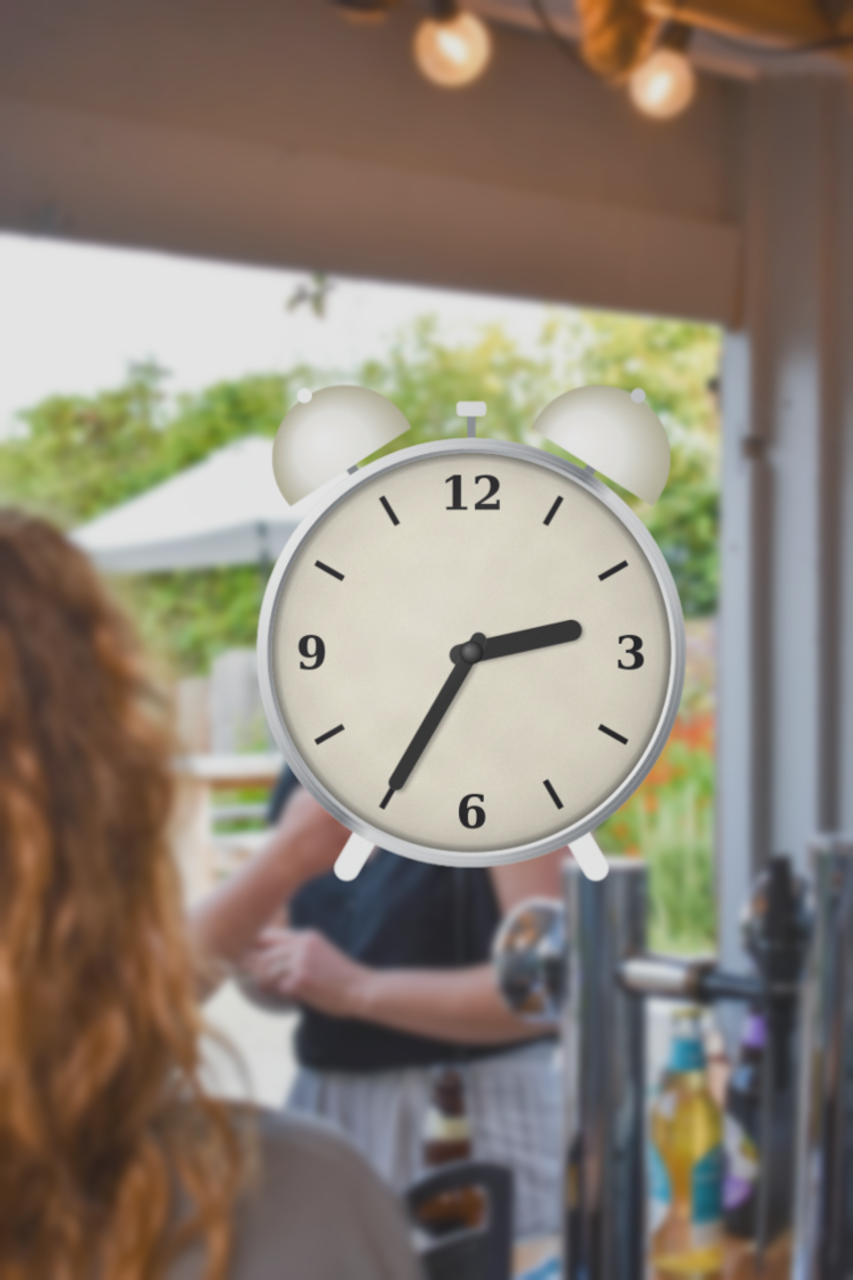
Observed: 2h35
